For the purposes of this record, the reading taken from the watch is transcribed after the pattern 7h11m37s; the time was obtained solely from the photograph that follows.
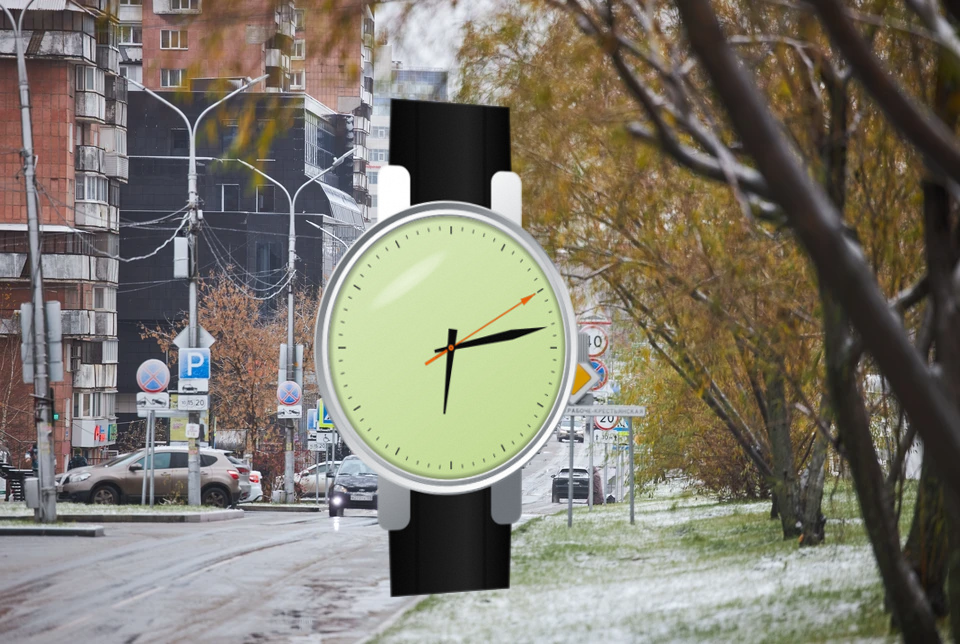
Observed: 6h13m10s
